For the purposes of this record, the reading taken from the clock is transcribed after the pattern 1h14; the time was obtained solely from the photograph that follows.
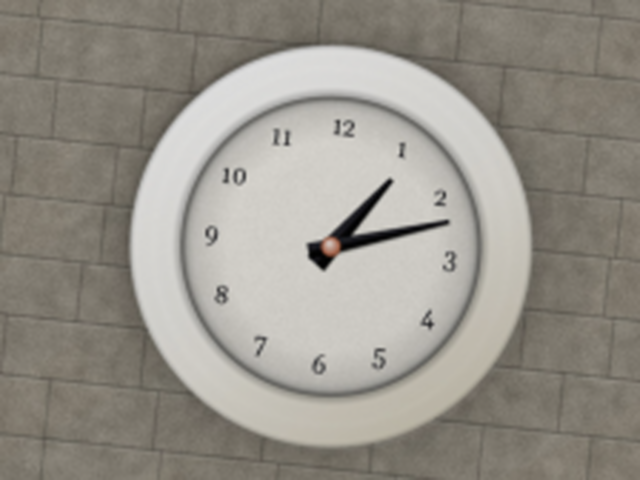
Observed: 1h12
